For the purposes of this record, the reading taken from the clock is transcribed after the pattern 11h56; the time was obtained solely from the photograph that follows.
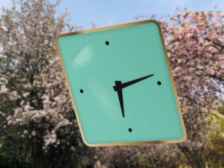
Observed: 6h13
